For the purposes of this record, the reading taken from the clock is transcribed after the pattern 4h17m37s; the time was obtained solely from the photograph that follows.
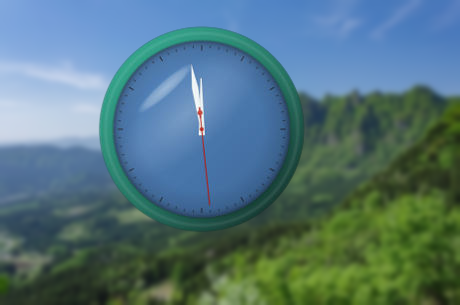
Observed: 11h58m29s
